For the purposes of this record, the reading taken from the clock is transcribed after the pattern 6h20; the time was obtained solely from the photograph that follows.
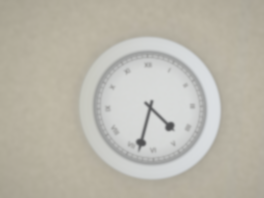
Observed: 4h33
